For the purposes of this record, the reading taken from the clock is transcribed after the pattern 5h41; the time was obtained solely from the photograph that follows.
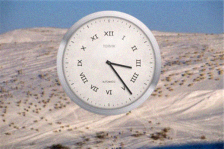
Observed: 3h24
